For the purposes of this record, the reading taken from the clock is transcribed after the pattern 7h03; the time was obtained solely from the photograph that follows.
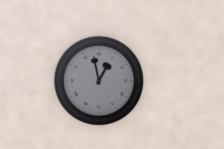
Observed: 12h58
